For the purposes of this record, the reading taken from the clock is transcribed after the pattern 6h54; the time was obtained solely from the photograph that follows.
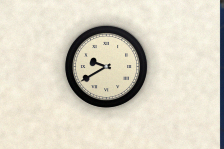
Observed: 9h40
